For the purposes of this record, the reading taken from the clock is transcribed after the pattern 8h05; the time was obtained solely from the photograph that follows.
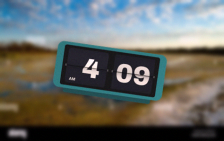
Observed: 4h09
